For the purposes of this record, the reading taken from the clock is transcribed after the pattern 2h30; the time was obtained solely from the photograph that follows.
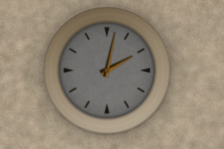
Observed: 2h02
